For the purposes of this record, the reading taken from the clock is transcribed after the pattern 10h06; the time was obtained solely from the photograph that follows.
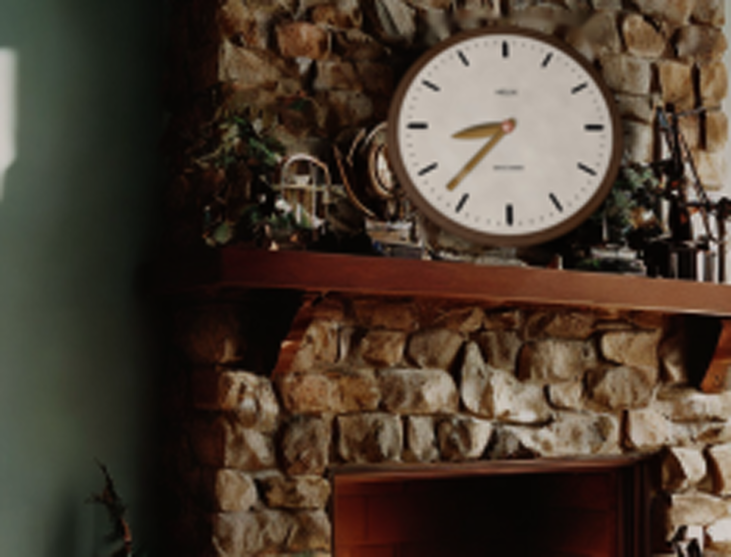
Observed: 8h37
